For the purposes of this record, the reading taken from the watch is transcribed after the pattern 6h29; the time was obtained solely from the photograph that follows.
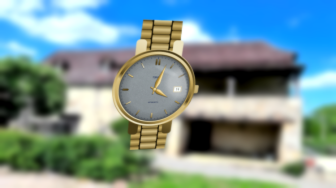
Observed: 4h03
